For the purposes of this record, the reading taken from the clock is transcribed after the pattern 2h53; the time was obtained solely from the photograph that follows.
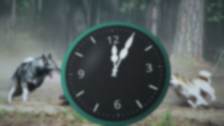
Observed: 12h05
